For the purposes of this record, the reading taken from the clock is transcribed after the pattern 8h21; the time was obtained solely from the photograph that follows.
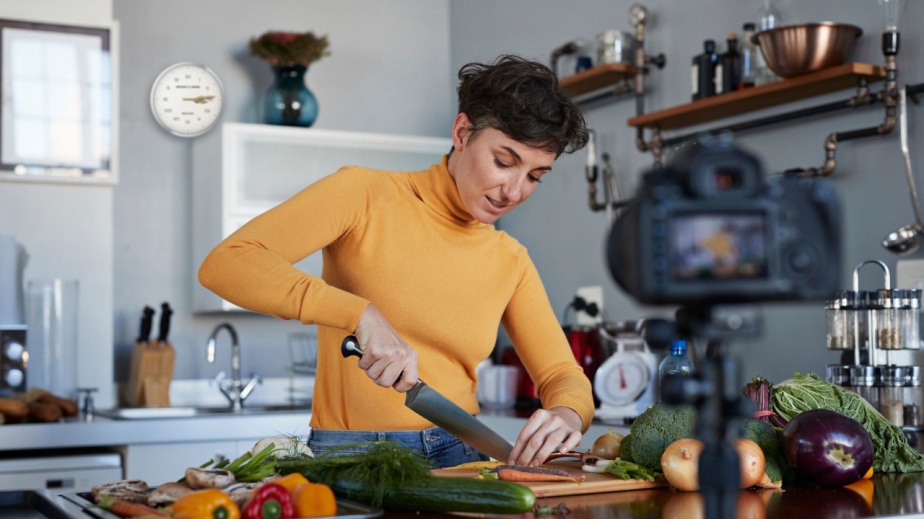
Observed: 3h14
